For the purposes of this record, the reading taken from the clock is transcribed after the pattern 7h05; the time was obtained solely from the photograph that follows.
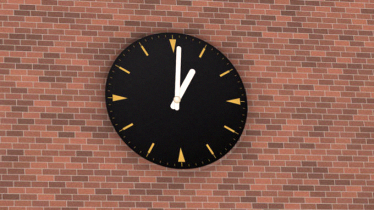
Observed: 1h01
